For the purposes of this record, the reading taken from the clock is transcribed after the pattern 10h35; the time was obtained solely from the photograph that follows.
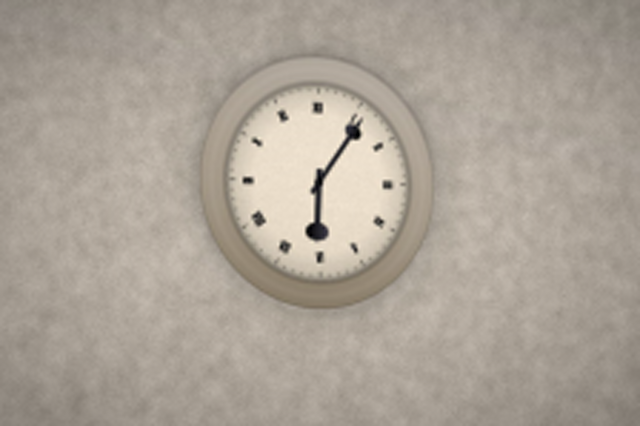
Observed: 6h06
